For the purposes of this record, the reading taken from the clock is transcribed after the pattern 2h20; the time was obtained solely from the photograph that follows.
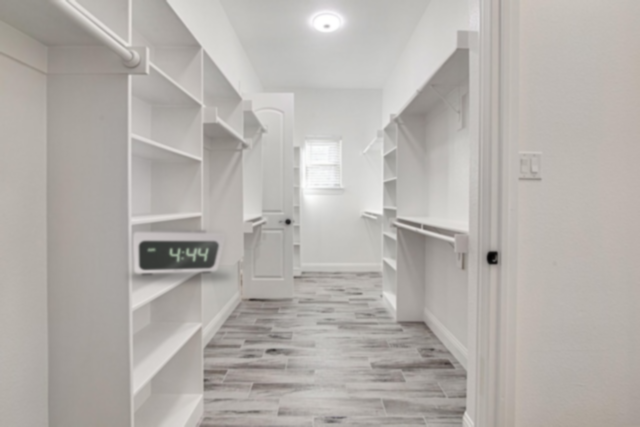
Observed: 4h44
